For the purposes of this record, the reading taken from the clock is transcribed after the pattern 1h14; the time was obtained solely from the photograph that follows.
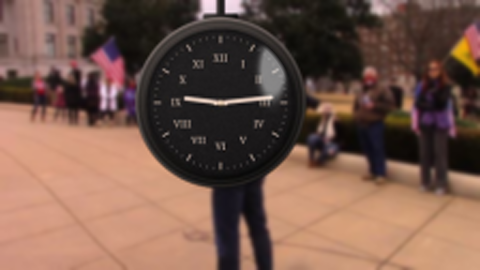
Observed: 9h14
